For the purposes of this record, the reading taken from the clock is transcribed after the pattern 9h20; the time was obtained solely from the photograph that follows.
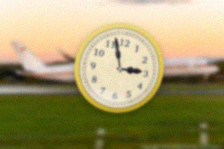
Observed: 2h57
